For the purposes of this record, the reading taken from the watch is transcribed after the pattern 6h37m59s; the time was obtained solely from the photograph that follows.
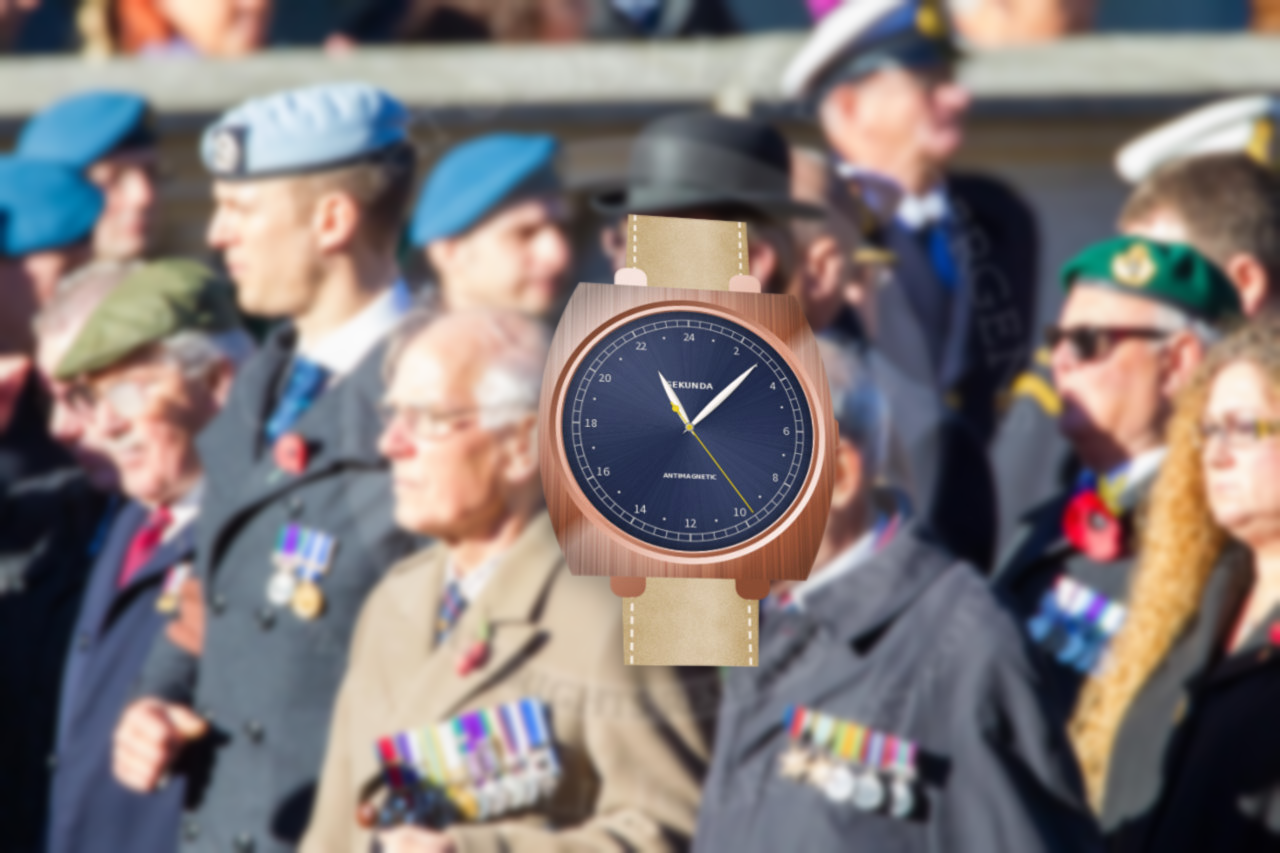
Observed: 22h07m24s
